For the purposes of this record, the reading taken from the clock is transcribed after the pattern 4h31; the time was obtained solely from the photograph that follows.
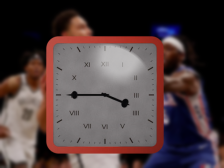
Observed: 3h45
